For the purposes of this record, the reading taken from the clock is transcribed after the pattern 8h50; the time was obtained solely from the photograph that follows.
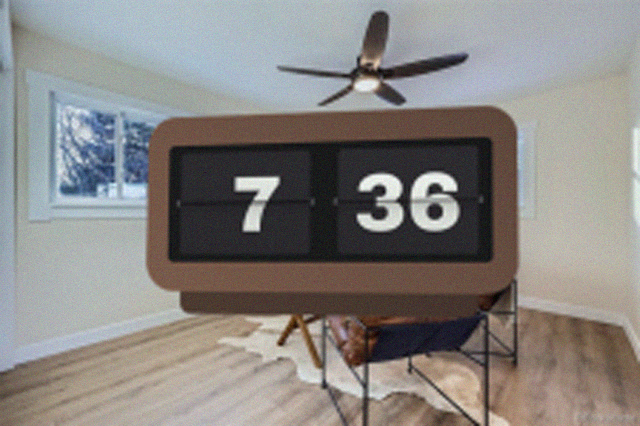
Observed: 7h36
